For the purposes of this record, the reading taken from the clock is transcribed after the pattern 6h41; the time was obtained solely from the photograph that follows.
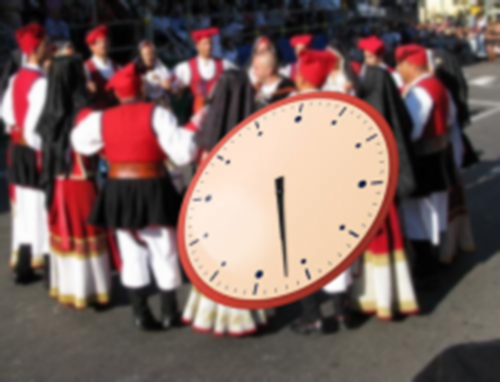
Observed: 5h27
